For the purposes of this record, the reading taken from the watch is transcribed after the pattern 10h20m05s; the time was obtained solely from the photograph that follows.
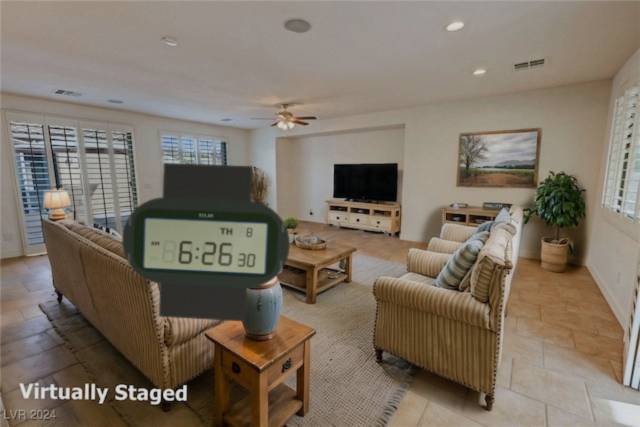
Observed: 6h26m30s
